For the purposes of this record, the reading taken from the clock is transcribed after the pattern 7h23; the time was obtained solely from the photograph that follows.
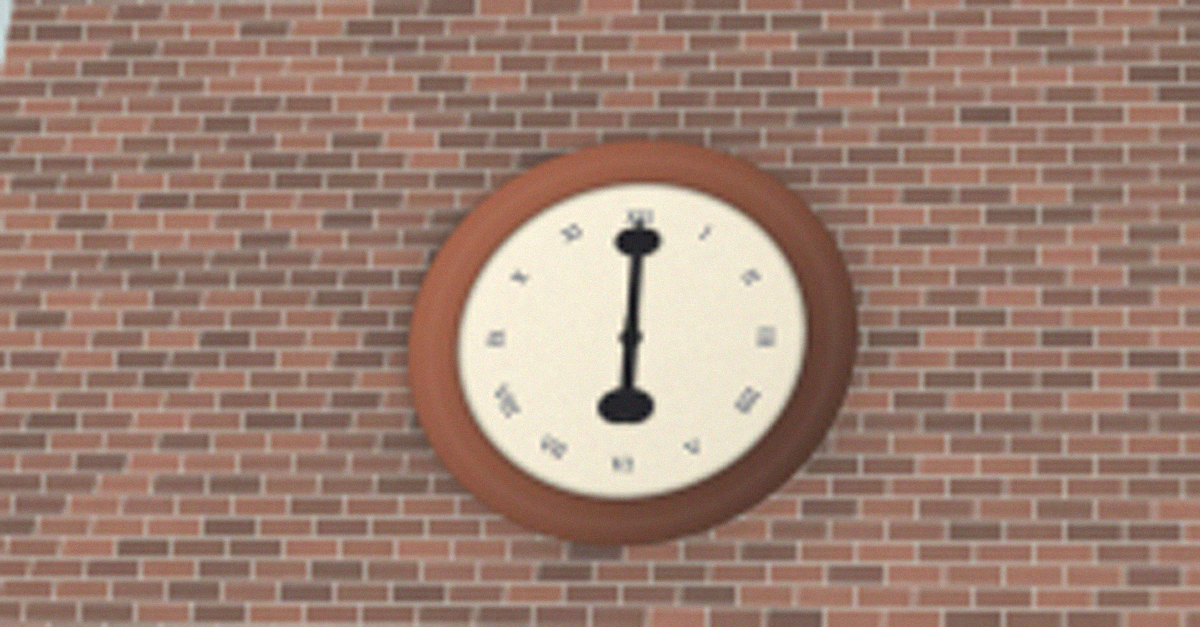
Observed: 6h00
